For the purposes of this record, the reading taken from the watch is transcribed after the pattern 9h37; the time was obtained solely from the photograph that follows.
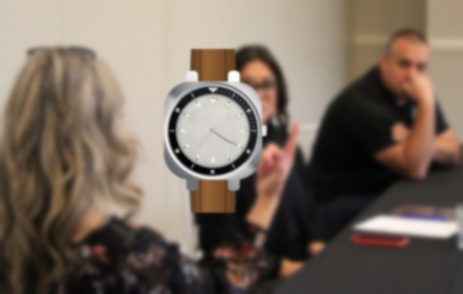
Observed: 7h20
